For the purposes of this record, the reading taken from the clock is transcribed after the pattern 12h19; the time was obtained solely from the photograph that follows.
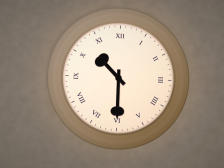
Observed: 10h30
